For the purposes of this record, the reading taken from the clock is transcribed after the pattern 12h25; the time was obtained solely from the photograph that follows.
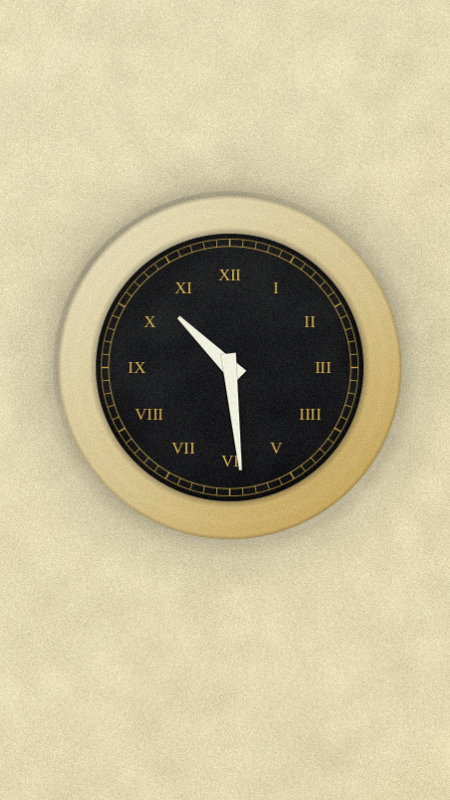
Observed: 10h29
